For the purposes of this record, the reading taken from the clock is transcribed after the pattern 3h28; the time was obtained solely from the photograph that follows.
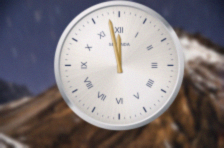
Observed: 11h58
